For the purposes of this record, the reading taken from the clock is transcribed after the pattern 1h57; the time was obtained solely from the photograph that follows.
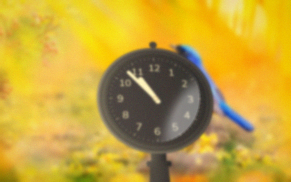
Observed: 10h53
